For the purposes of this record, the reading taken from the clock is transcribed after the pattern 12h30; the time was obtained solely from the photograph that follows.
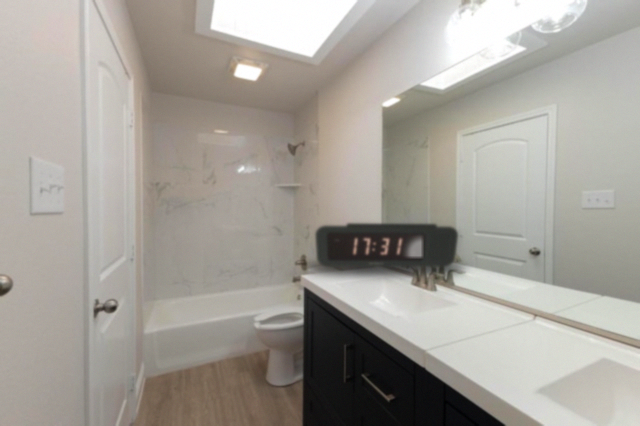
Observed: 17h31
